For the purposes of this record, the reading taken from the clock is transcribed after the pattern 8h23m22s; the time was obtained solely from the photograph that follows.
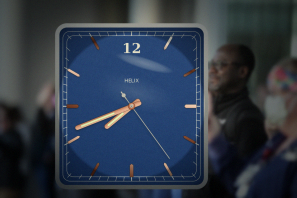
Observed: 7h41m24s
